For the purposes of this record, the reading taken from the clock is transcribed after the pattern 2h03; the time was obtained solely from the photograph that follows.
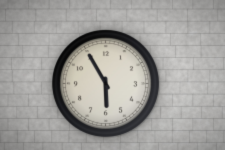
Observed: 5h55
